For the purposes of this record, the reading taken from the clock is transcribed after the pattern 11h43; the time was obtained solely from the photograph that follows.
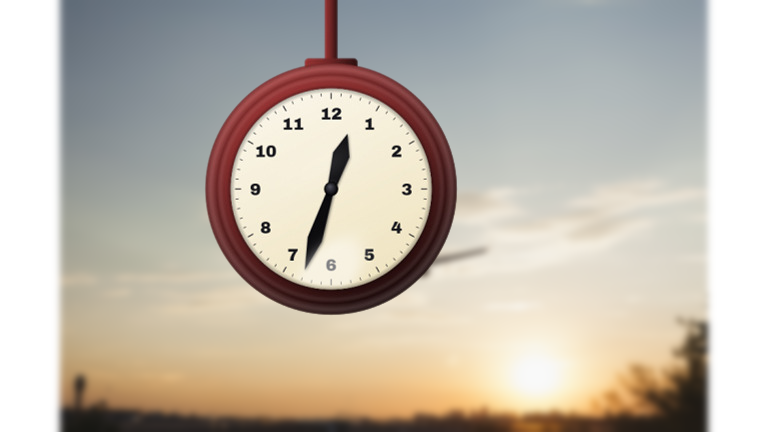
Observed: 12h33
